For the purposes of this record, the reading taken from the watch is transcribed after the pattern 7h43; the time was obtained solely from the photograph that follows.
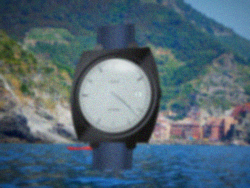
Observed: 4h22
